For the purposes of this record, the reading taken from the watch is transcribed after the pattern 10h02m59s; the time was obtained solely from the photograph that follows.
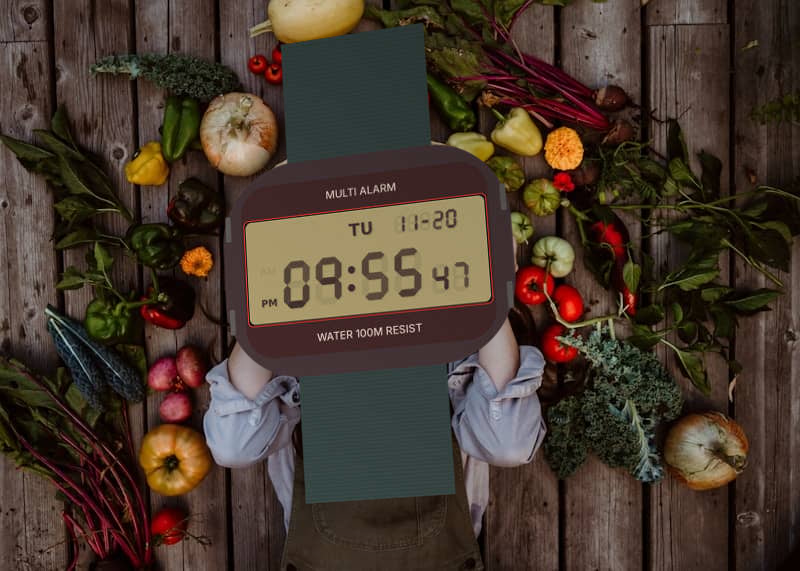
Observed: 9h55m47s
